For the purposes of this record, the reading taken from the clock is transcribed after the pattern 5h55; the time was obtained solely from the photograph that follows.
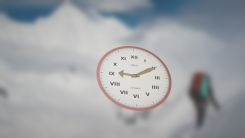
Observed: 9h10
